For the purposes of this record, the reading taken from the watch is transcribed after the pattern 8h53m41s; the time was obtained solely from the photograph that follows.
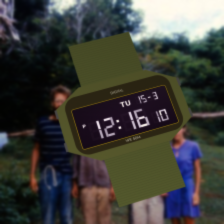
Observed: 12h16m10s
